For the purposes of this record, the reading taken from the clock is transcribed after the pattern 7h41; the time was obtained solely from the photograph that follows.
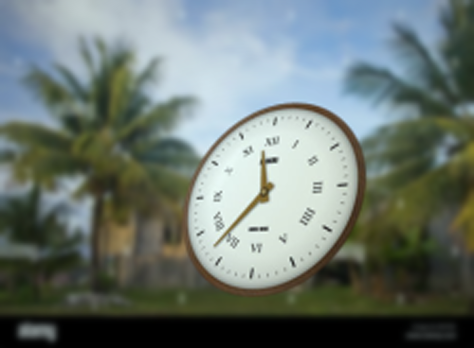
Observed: 11h37
